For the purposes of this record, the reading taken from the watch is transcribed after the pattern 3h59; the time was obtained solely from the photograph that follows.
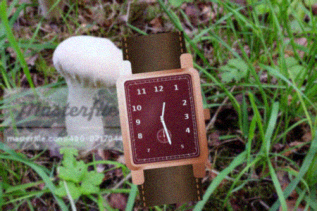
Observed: 12h28
